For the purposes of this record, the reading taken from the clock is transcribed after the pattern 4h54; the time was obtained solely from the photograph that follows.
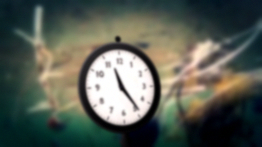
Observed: 11h24
